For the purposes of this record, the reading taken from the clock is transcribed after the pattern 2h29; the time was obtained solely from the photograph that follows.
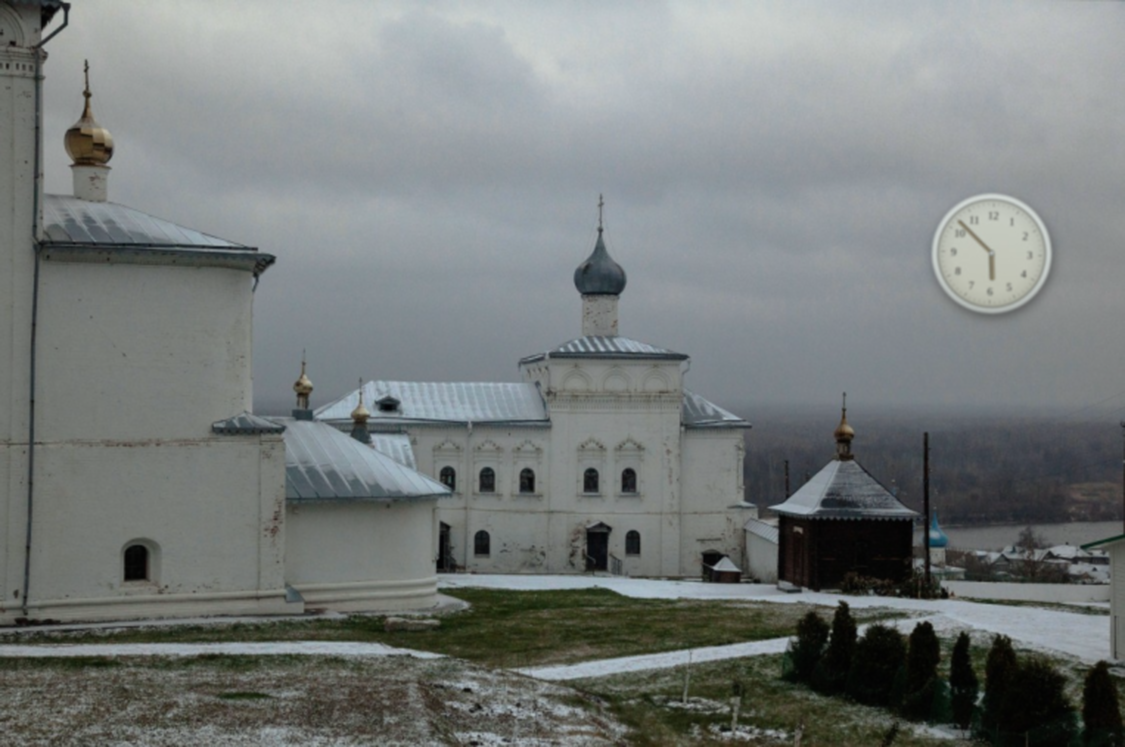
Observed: 5h52
